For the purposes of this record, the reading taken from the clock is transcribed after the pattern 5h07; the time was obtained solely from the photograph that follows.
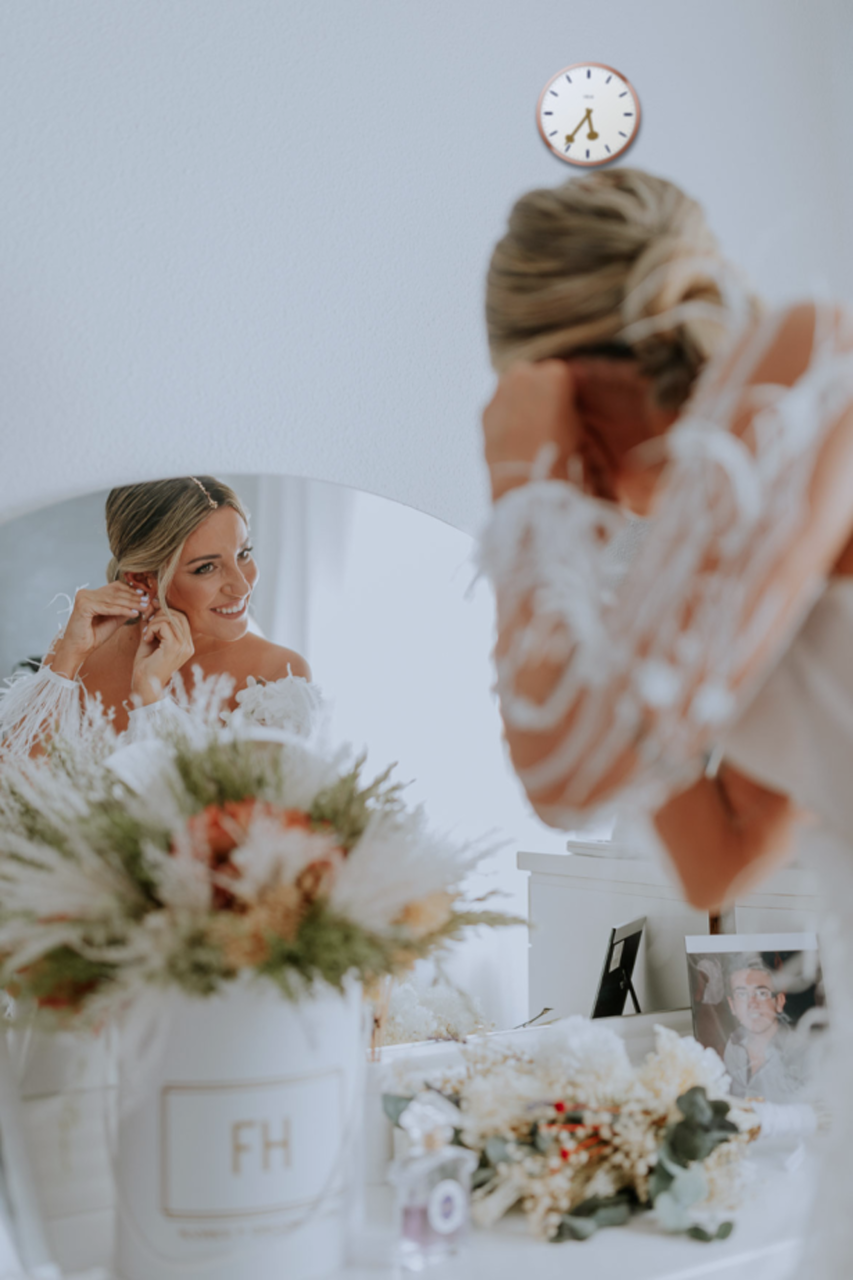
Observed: 5h36
